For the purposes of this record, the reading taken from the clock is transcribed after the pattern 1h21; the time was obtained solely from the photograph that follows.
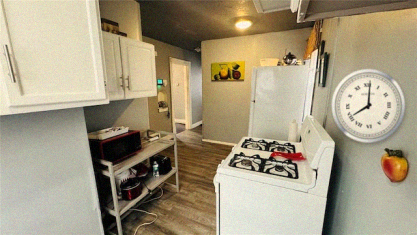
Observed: 8h01
